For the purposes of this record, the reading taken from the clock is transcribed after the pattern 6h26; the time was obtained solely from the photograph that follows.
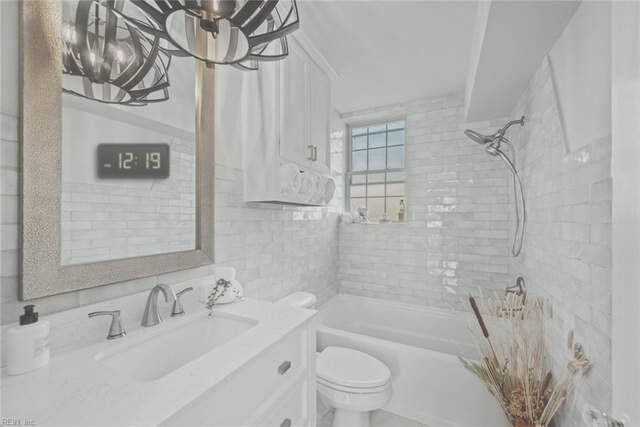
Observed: 12h19
